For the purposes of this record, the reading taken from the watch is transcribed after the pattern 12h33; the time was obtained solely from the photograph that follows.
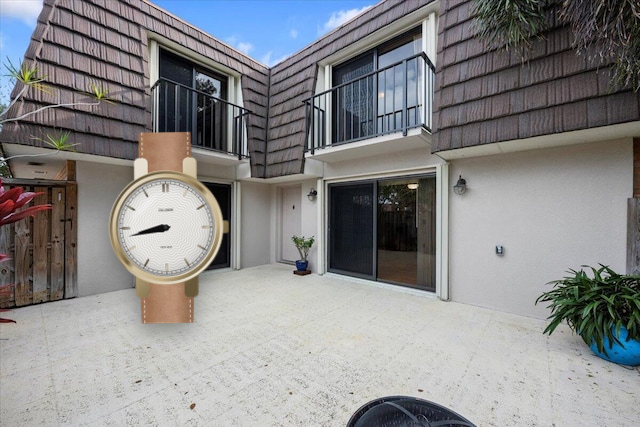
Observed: 8h43
